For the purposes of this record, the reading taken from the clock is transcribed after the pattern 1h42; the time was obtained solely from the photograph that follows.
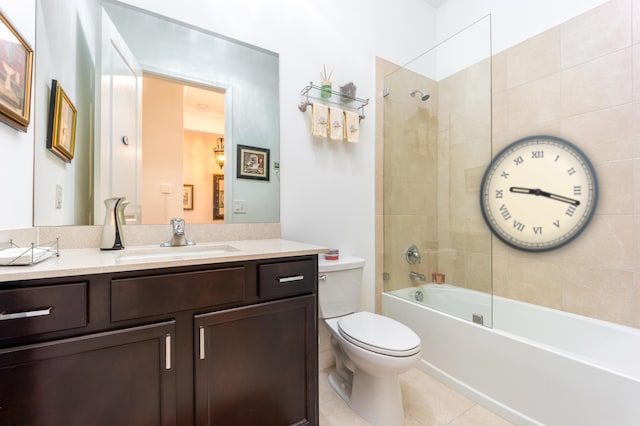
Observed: 9h18
